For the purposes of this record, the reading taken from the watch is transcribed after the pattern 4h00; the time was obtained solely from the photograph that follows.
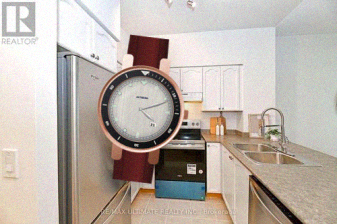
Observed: 4h11
